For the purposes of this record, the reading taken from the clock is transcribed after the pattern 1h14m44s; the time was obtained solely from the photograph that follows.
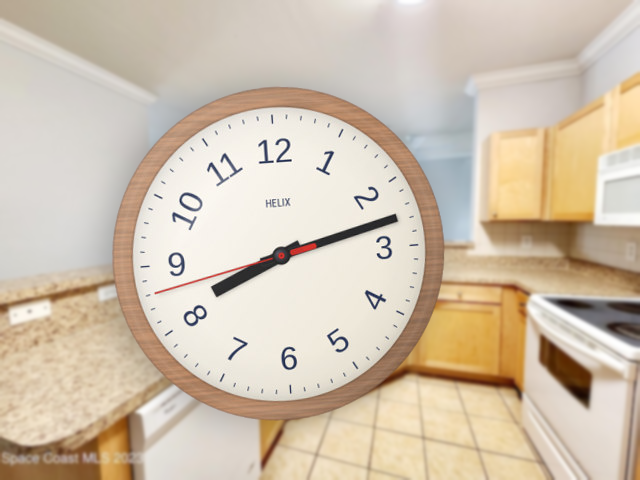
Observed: 8h12m43s
